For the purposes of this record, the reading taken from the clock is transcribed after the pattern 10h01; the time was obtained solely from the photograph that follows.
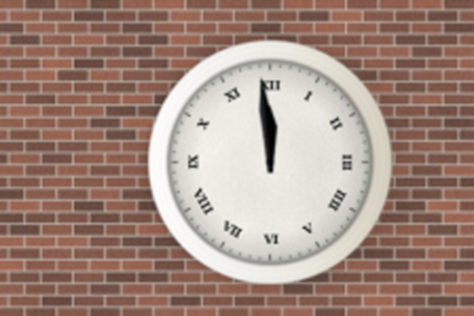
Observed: 11h59
